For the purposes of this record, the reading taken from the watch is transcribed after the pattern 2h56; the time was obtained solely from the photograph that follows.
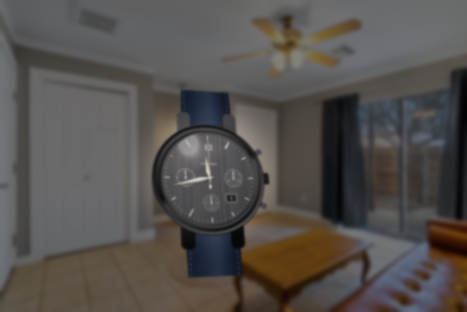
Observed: 11h43
